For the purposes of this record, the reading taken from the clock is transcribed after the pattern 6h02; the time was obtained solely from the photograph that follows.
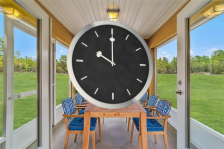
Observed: 10h00
